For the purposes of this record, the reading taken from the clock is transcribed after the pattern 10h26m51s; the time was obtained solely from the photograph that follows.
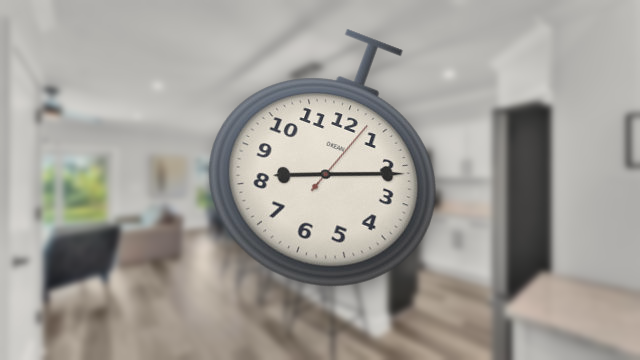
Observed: 8h11m03s
